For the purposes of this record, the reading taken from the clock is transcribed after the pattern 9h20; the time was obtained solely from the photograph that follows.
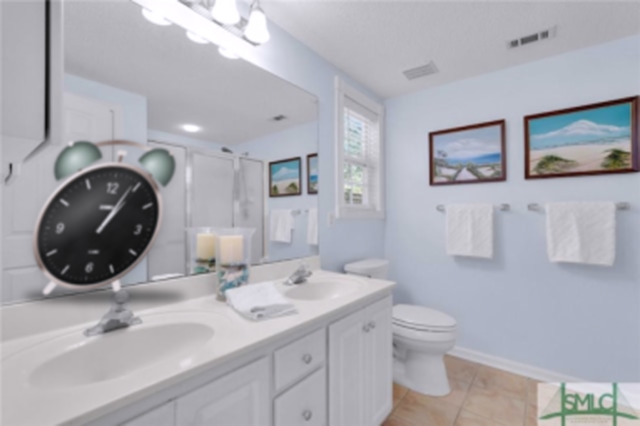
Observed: 1h04
